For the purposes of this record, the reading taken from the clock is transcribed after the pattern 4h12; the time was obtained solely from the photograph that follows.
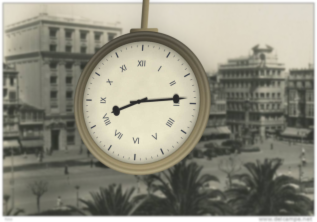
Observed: 8h14
